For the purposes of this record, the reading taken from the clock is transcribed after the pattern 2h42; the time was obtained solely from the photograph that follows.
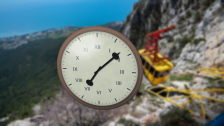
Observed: 7h08
